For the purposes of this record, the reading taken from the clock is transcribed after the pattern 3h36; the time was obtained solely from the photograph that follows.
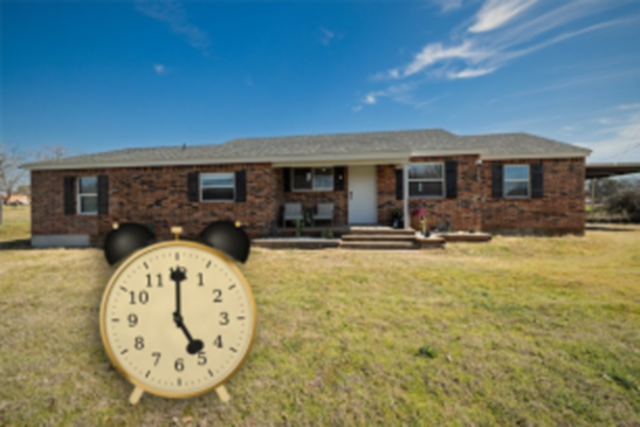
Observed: 5h00
